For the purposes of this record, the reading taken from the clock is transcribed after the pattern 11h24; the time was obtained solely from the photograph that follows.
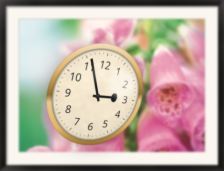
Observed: 2h56
